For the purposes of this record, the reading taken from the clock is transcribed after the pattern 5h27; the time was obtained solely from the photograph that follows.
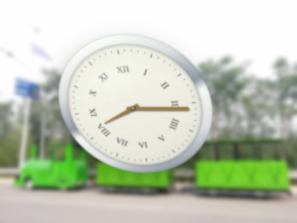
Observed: 8h16
